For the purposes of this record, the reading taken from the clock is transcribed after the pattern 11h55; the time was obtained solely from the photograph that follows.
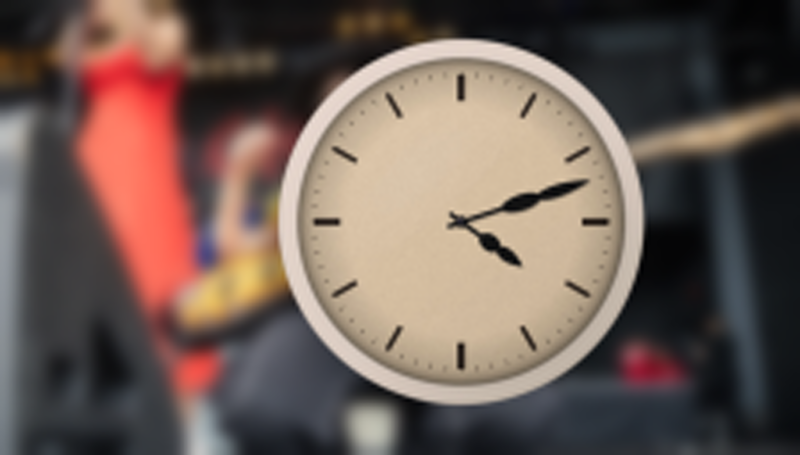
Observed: 4h12
